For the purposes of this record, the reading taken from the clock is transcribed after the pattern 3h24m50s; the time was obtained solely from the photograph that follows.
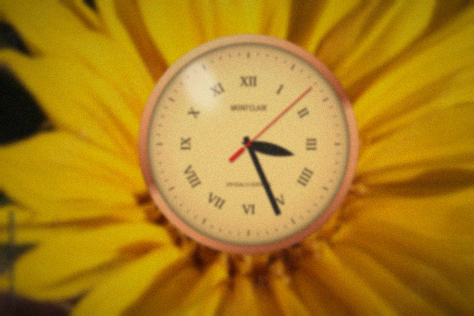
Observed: 3h26m08s
